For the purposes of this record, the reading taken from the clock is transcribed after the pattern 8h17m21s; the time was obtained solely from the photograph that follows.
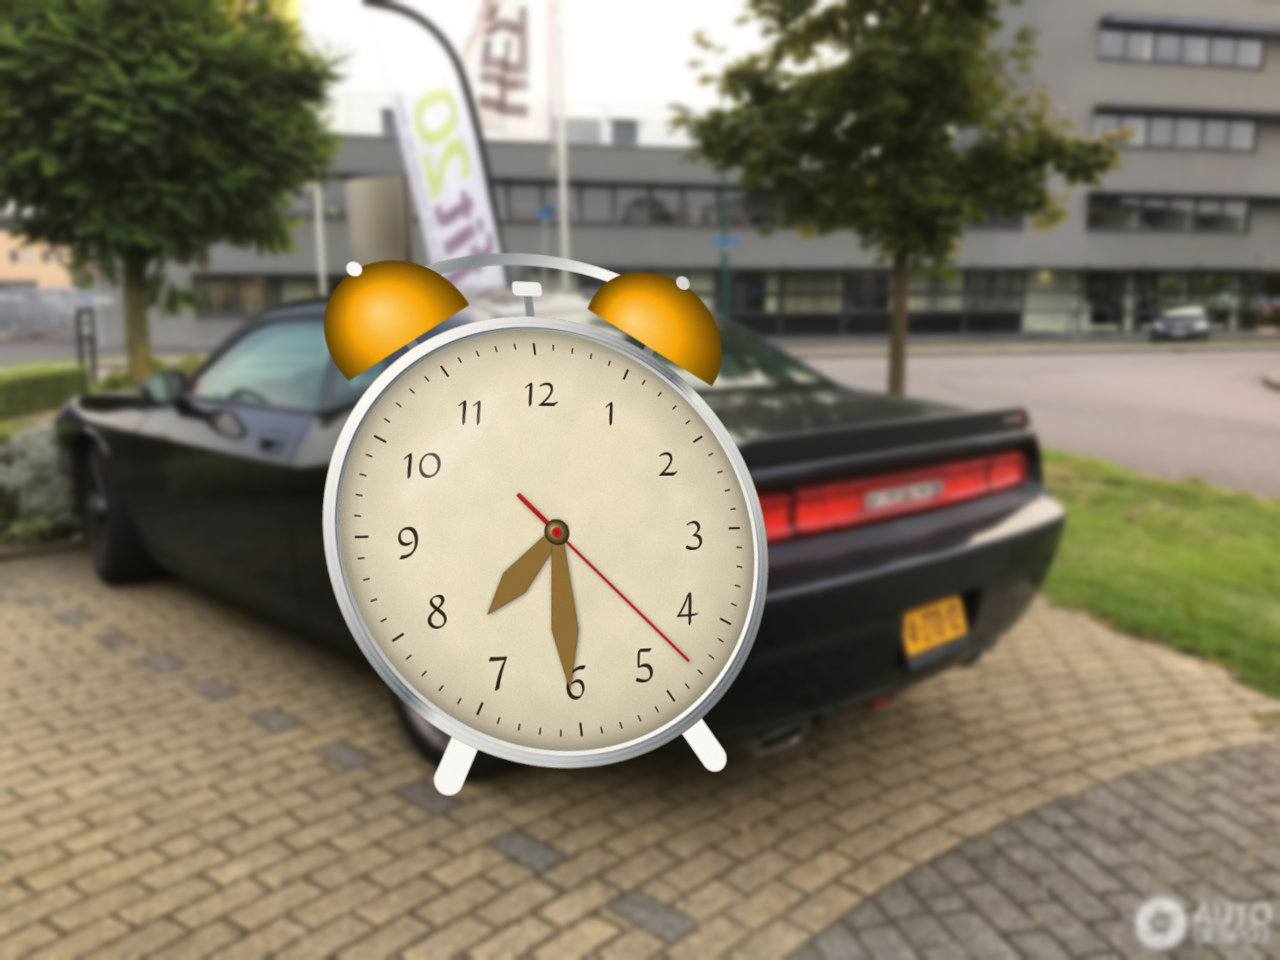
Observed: 7h30m23s
